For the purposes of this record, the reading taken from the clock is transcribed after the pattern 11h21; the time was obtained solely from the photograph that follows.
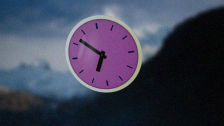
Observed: 6h52
